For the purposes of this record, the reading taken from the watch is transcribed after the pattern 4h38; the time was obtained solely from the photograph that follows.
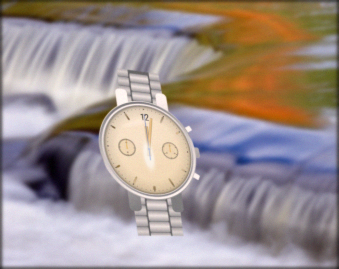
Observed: 12h02
